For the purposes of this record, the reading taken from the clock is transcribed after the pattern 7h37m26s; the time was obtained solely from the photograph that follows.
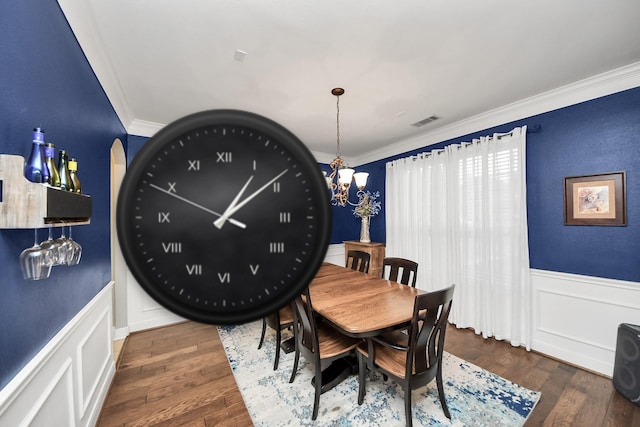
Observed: 1h08m49s
